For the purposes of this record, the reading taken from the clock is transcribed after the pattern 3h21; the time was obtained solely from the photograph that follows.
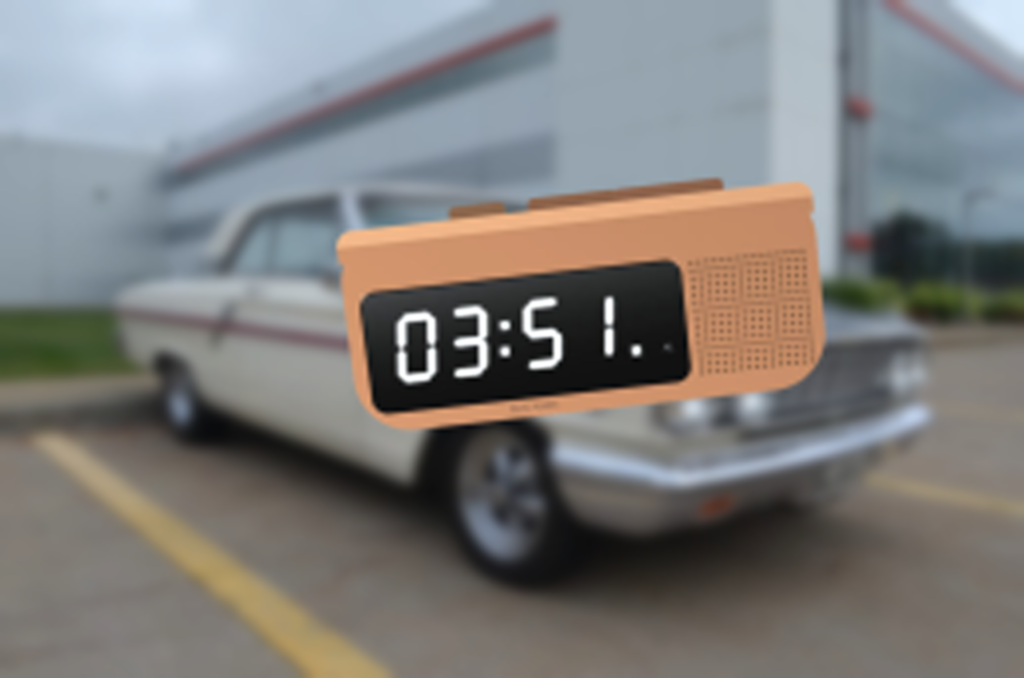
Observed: 3h51
